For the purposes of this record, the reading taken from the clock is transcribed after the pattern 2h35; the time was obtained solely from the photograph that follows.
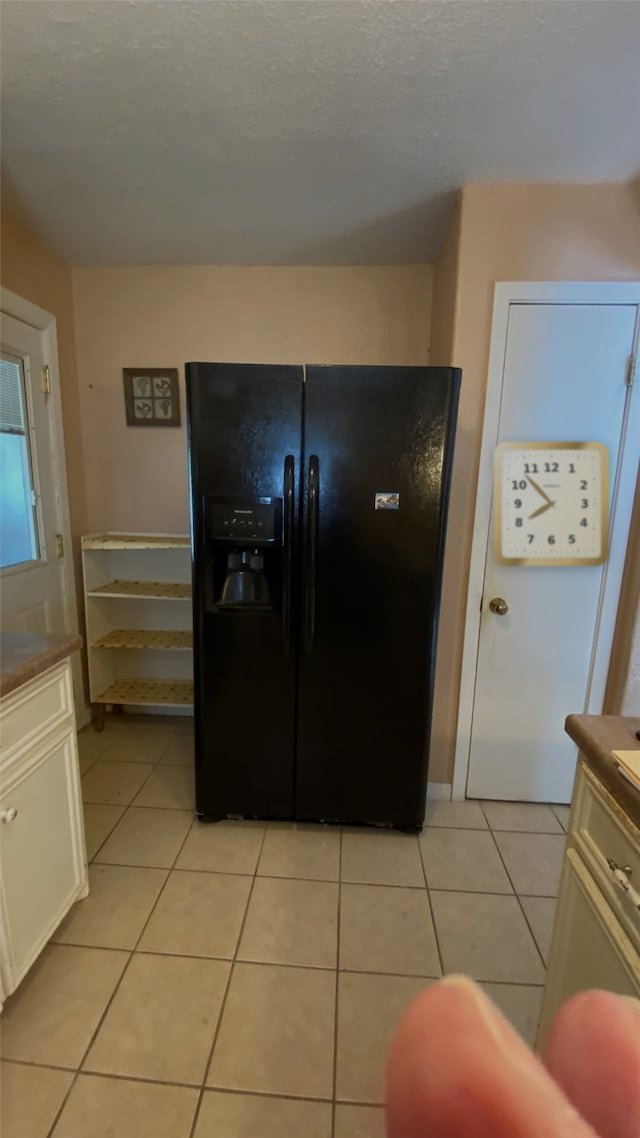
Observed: 7h53
